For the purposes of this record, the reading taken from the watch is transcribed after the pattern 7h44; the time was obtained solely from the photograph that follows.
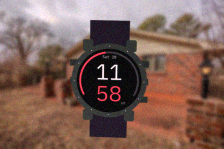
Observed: 11h58
